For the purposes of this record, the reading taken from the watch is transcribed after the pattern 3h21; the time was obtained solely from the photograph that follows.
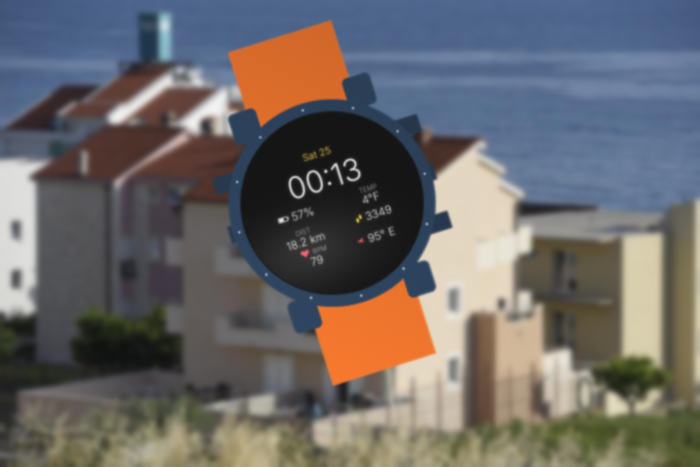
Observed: 0h13
